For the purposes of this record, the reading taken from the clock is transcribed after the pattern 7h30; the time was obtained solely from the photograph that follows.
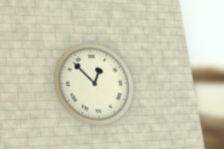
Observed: 12h53
